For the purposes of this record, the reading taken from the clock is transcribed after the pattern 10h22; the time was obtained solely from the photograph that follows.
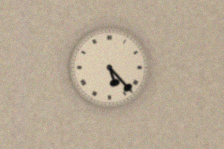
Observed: 5h23
